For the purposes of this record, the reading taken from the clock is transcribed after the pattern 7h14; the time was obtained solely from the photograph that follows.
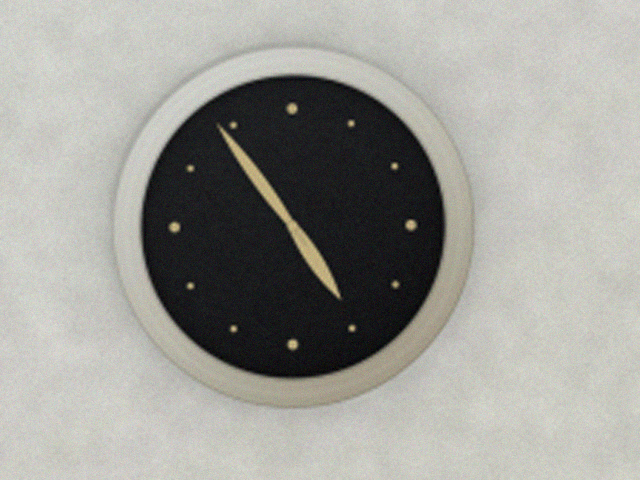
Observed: 4h54
